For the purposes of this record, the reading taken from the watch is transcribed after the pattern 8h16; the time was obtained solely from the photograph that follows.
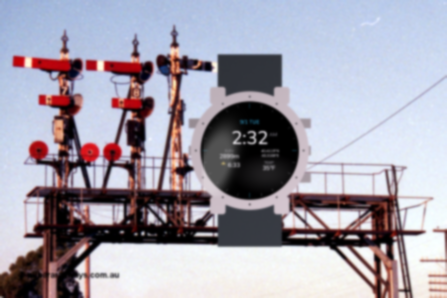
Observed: 2h32
